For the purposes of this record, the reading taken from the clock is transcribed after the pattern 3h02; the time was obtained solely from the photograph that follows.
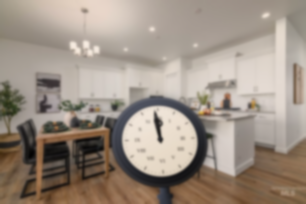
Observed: 11h59
